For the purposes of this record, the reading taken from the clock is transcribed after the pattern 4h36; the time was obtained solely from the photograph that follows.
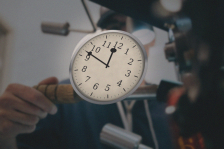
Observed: 11h47
